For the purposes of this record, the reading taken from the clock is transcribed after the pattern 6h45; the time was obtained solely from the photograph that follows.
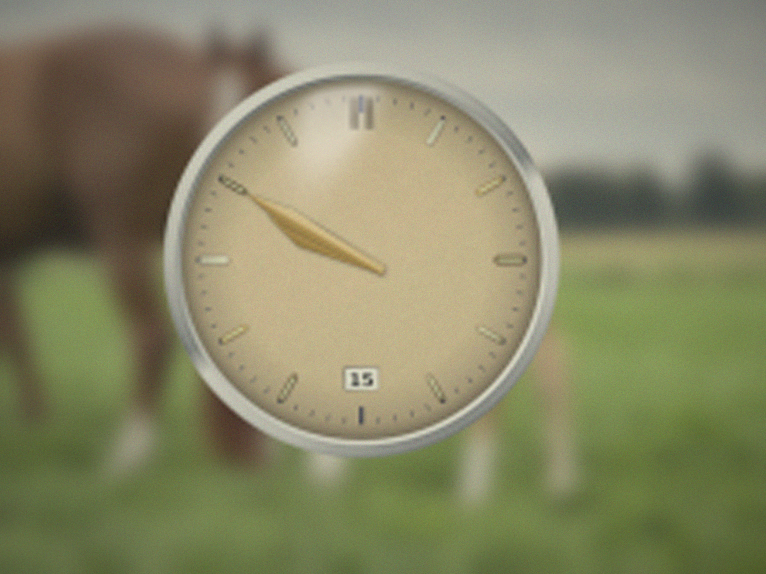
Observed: 9h50
